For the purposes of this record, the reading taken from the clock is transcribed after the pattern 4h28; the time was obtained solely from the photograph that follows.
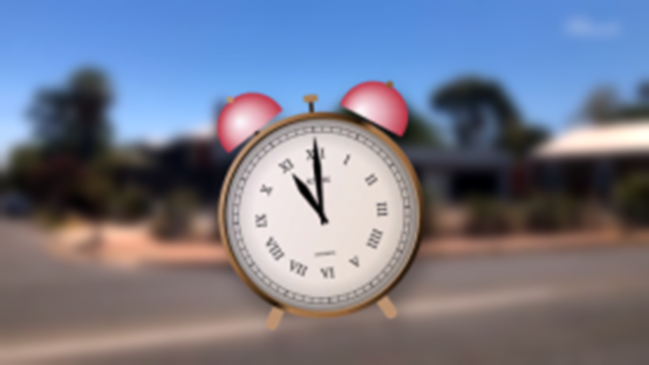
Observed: 11h00
